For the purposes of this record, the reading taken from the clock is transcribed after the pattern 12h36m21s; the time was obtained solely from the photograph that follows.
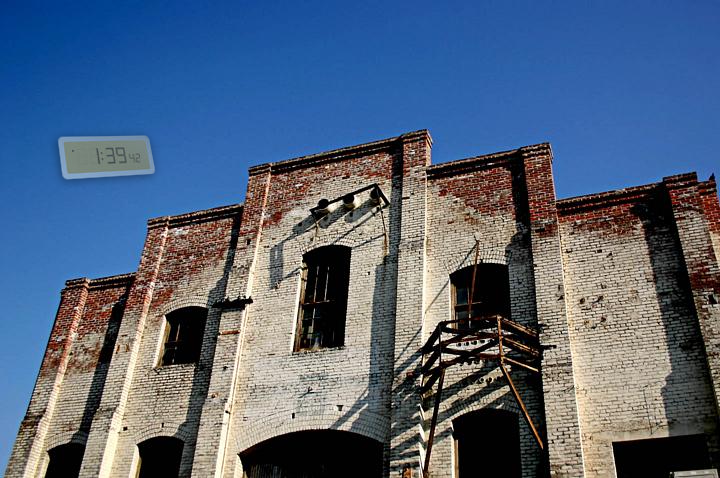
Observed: 1h39m42s
